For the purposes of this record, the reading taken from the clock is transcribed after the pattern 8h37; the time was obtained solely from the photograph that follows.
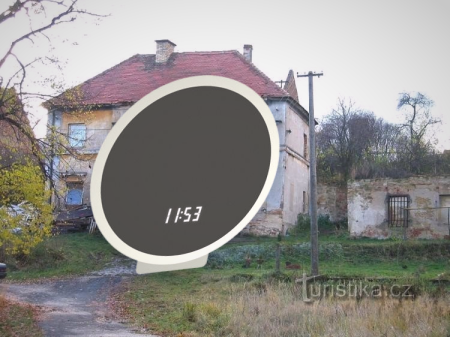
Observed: 11h53
